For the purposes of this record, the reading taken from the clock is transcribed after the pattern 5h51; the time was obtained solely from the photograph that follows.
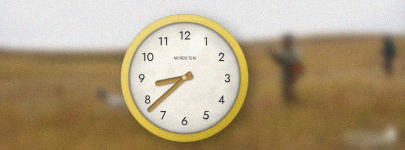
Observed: 8h38
